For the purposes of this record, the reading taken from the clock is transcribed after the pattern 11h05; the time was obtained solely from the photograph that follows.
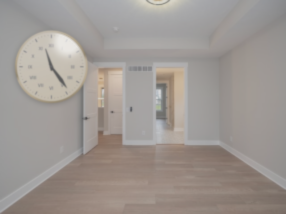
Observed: 11h24
